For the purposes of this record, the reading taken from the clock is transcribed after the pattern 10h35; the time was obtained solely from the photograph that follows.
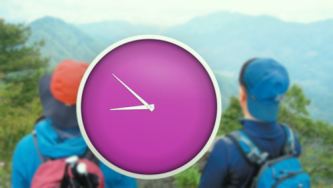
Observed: 8h52
